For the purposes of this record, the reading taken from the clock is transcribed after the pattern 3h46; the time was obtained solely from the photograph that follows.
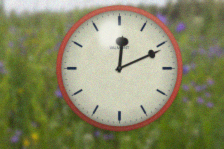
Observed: 12h11
